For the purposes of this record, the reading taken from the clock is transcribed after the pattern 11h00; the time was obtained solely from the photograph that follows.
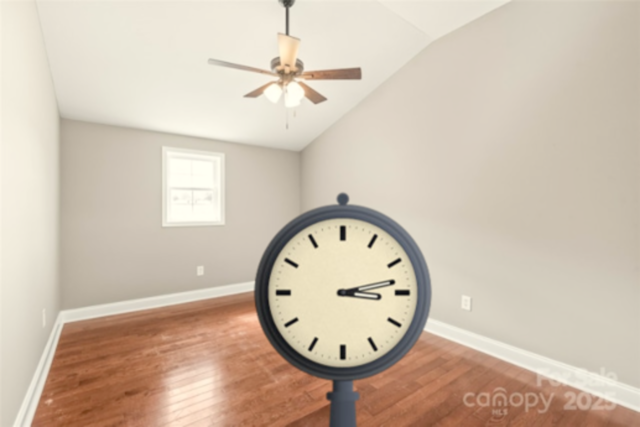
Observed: 3h13
